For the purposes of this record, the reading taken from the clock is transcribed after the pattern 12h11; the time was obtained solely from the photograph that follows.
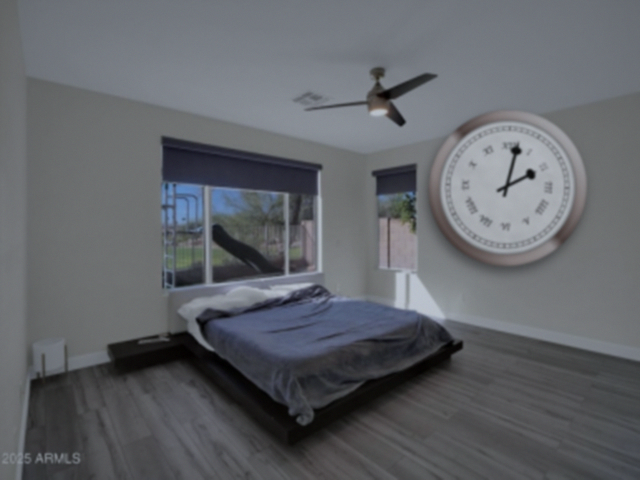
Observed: 2h02
